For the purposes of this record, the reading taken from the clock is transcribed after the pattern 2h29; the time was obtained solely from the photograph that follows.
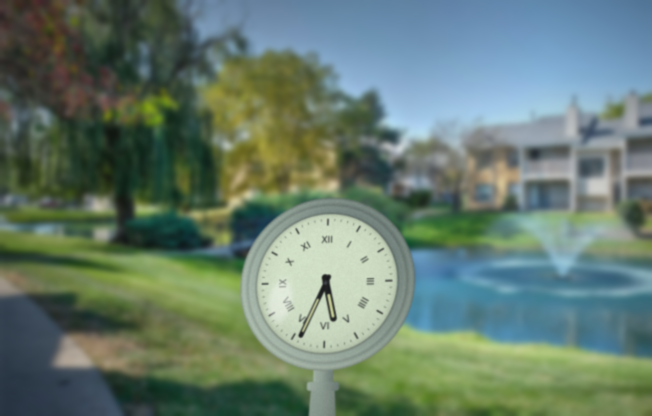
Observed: 5h34
